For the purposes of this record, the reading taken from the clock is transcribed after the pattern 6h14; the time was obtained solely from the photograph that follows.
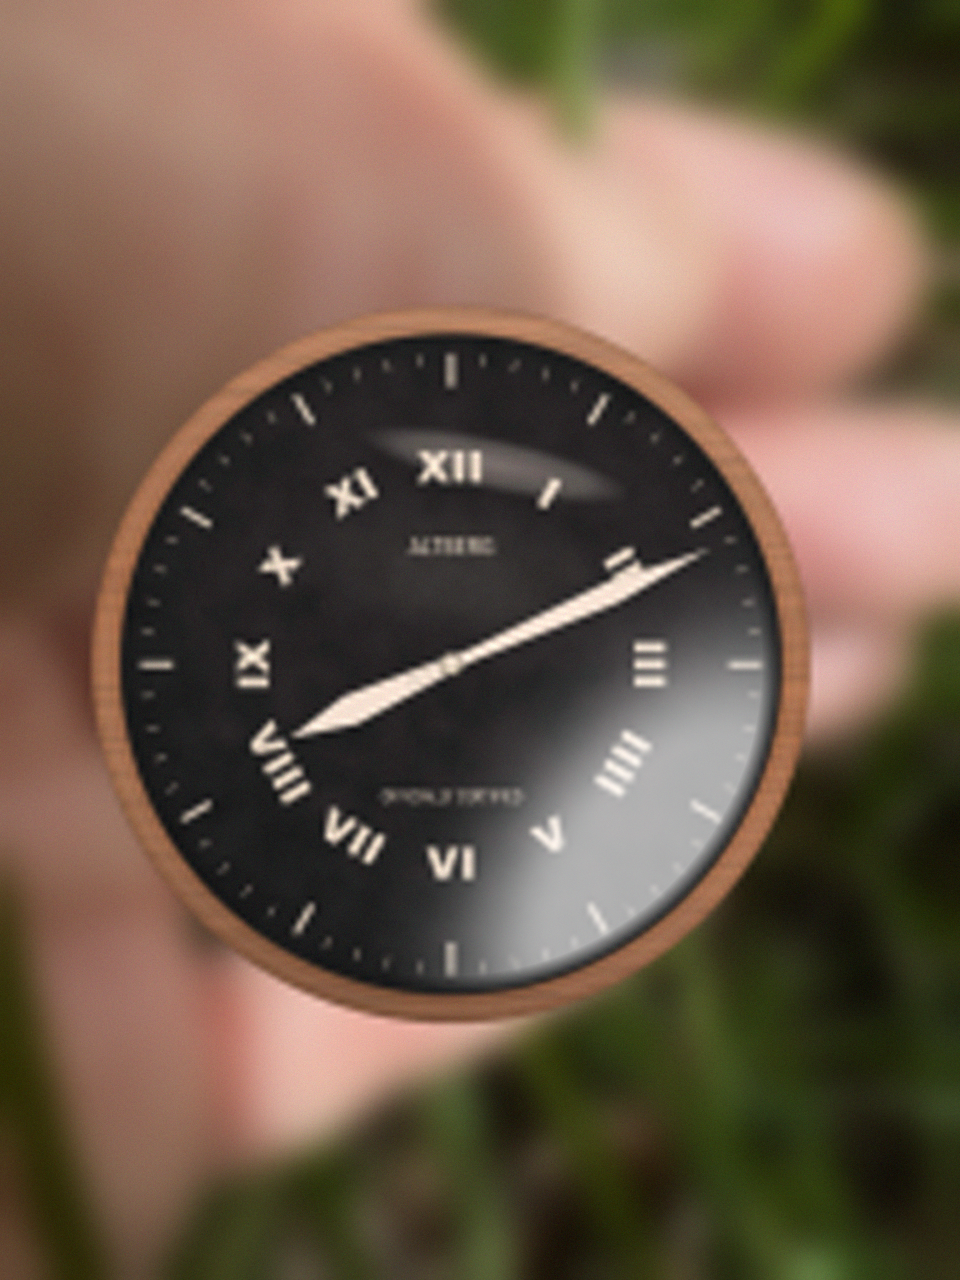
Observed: 8h11
